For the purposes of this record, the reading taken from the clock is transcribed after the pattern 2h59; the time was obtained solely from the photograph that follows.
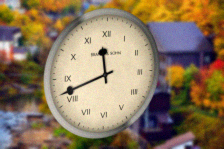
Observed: 11h42
